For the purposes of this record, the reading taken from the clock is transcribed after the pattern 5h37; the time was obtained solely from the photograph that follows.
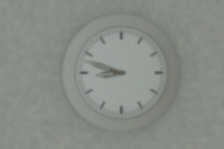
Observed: 8h48
